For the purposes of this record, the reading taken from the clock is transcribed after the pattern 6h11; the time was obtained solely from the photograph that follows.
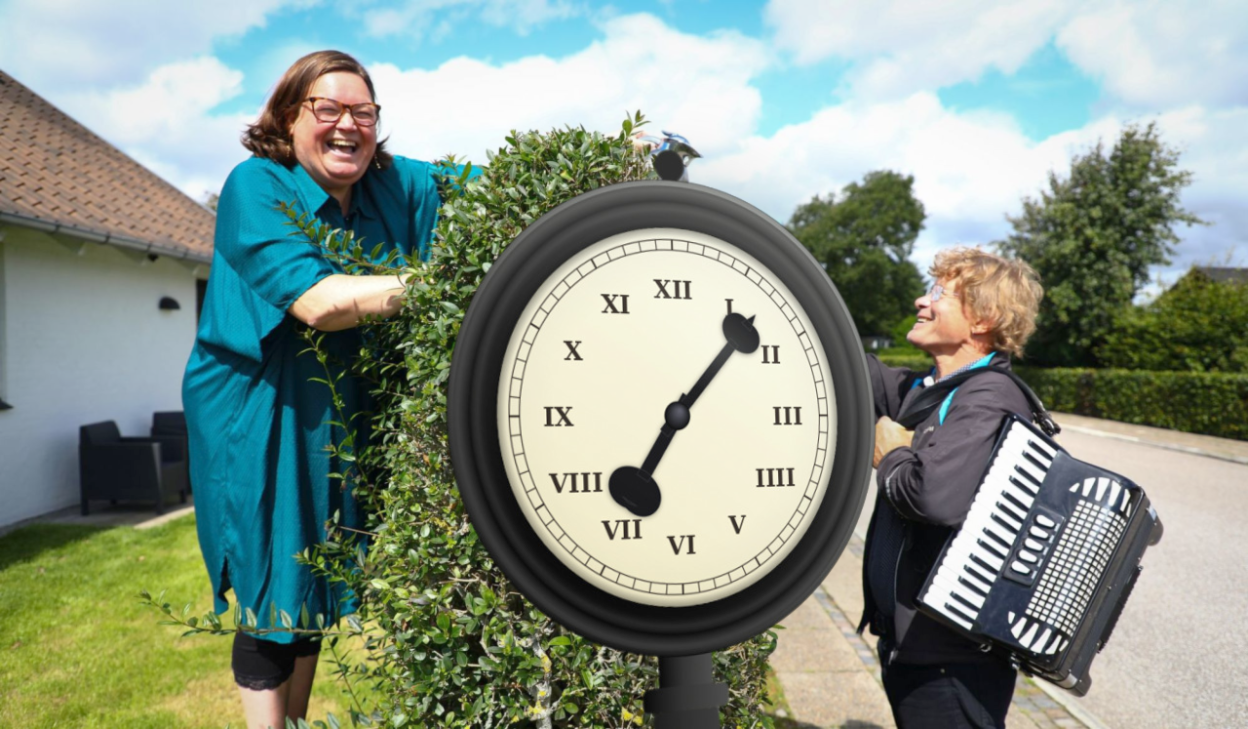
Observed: 7h07
